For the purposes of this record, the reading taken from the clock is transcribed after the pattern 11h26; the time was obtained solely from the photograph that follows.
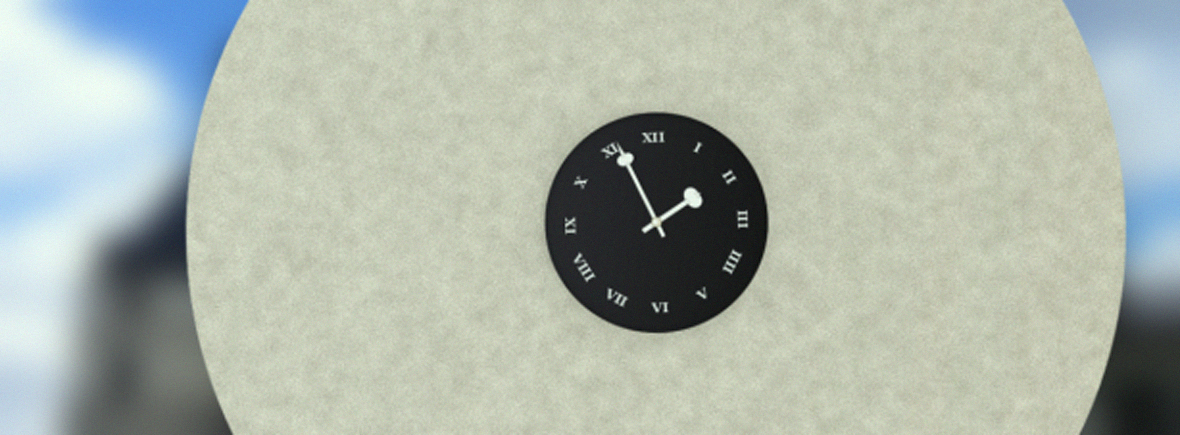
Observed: 1h56
